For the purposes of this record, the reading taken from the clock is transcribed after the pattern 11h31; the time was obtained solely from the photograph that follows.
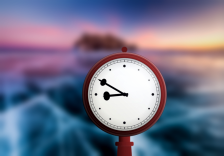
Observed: 8h50
